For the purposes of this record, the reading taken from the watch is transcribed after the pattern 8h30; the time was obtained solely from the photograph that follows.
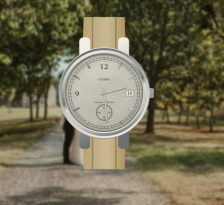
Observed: 2h29
